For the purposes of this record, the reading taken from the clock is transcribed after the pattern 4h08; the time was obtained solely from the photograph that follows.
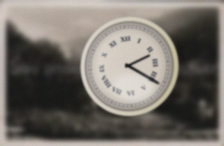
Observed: 2h21
